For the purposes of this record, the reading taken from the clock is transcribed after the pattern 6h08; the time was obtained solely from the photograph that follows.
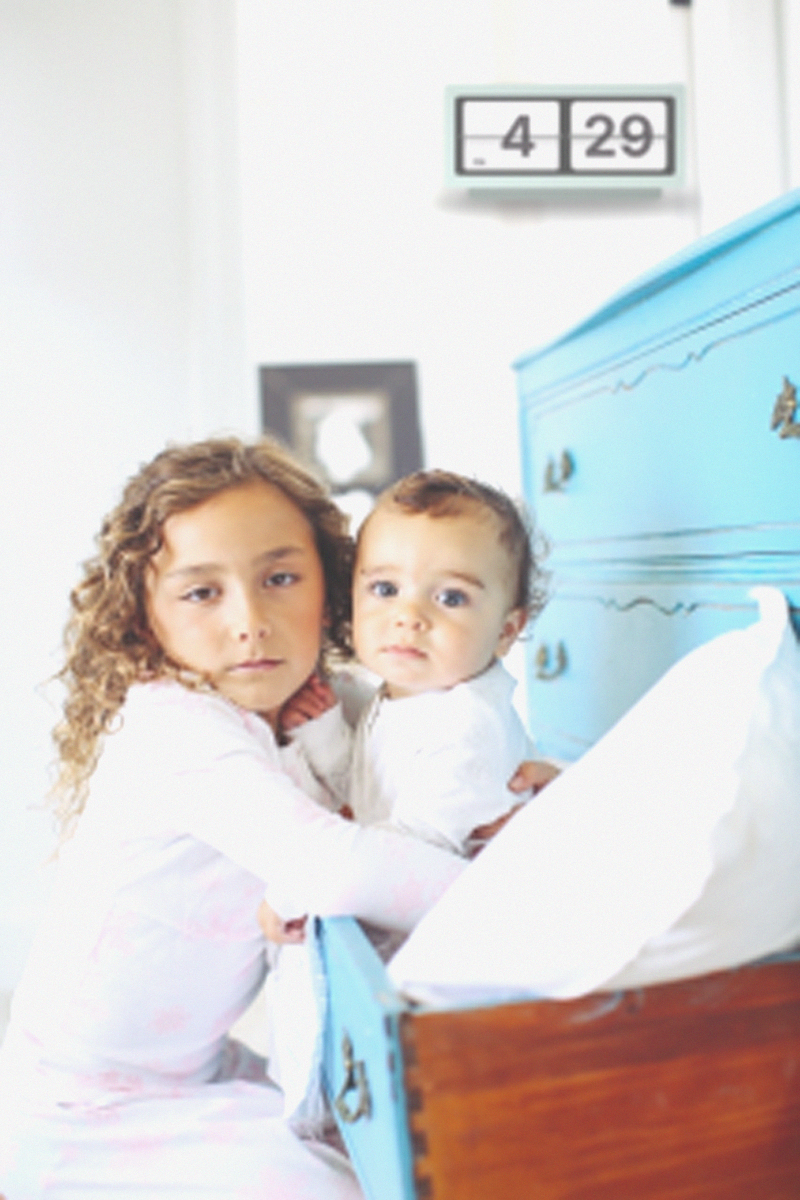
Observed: 4h29
